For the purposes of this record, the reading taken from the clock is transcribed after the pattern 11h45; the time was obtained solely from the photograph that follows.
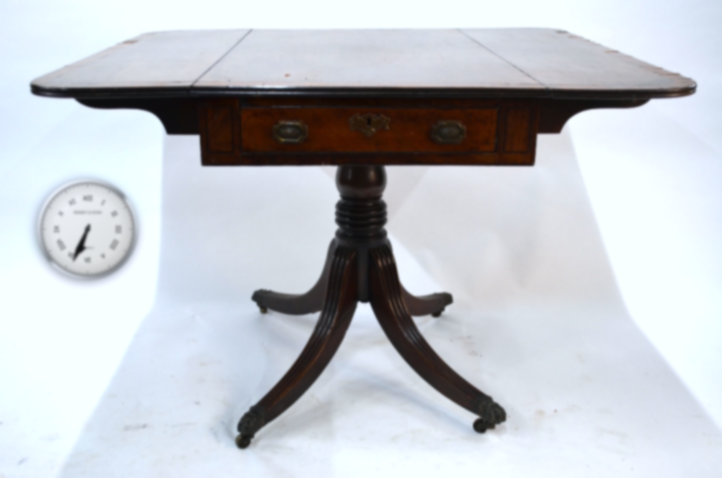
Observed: 6h34
